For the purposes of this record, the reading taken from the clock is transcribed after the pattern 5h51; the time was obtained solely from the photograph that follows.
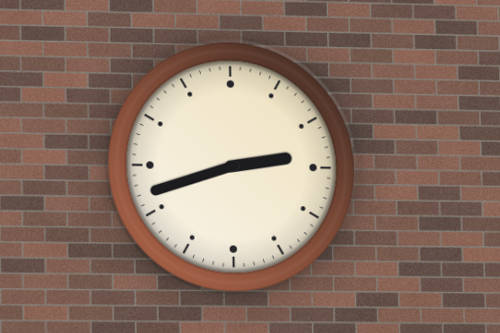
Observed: 2h42
